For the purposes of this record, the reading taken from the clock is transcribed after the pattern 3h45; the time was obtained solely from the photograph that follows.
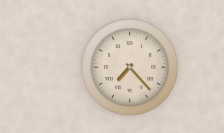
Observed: 7h23
